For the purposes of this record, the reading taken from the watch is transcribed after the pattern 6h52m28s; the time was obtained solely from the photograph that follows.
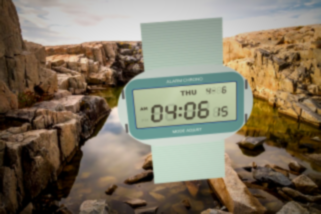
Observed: 4h06m15s
